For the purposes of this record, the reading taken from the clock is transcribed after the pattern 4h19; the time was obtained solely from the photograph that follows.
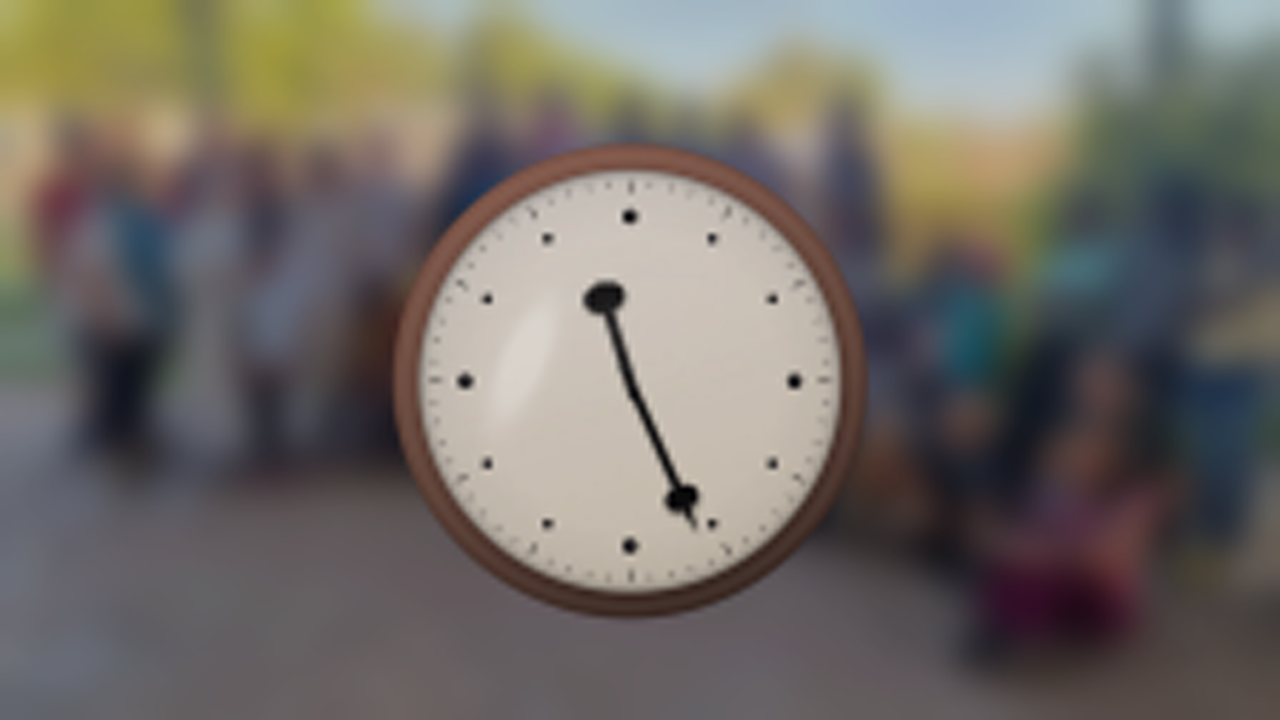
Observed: 11h26
